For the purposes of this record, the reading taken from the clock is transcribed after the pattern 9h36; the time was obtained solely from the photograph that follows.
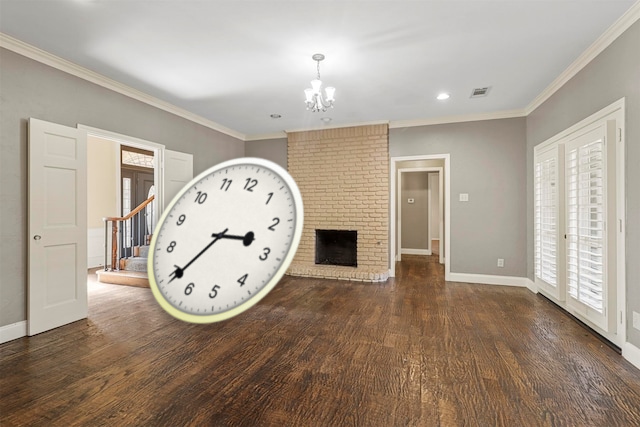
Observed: 2h34
